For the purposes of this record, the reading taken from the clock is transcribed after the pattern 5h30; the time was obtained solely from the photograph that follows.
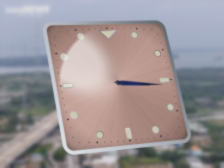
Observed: 3h16
